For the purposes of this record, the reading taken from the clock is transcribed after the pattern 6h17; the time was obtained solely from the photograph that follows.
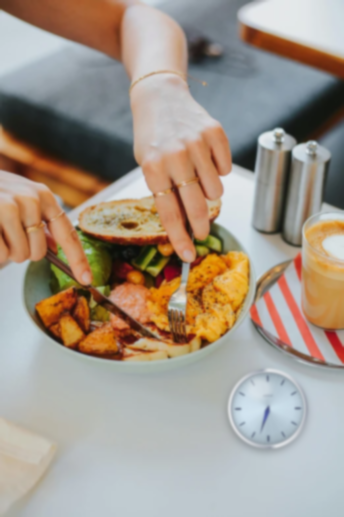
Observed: 6h33
